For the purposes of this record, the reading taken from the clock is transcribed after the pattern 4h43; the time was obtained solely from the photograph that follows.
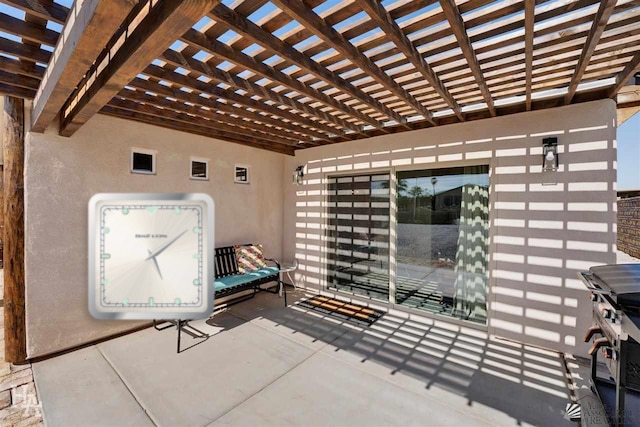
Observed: 5h09
